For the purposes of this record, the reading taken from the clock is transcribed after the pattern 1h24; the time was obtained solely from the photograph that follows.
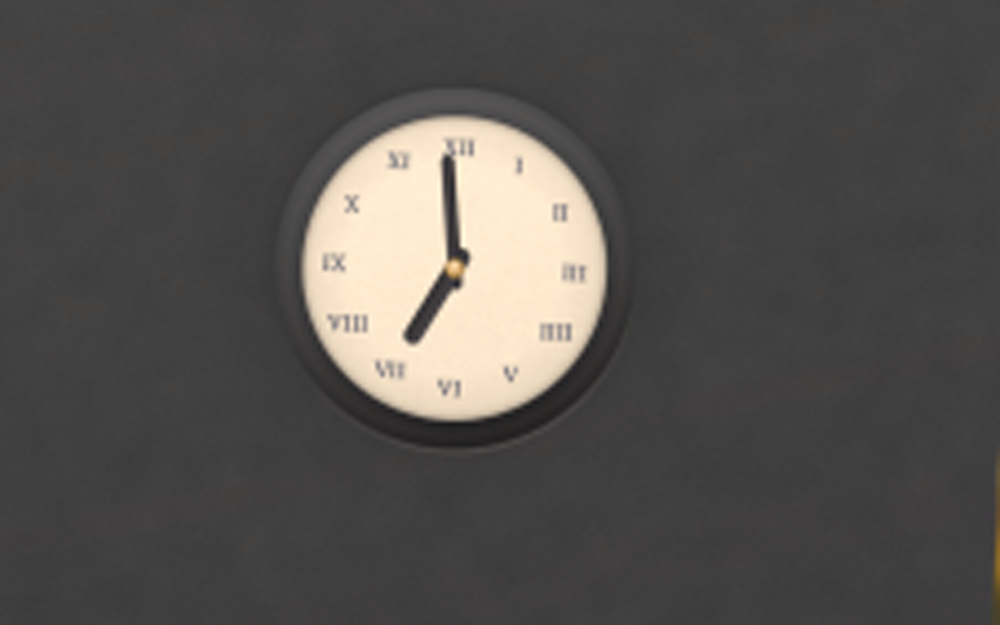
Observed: 6h59
